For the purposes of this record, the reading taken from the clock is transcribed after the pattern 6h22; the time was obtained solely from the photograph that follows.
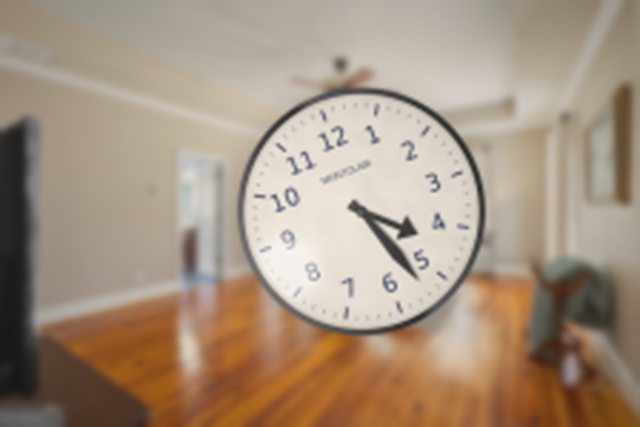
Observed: 4h27
